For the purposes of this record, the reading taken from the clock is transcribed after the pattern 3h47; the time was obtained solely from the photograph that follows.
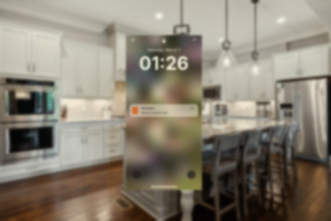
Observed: 1h26
